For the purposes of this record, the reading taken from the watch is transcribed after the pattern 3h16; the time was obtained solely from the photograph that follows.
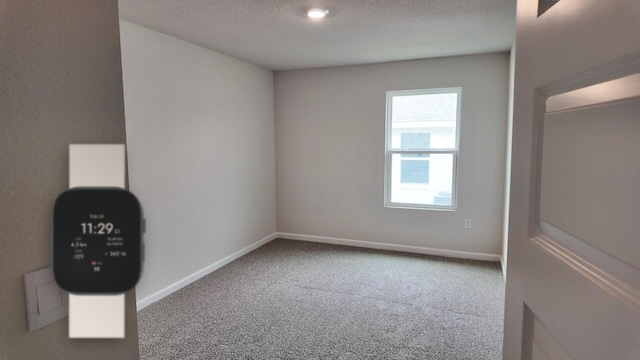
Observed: 11h29
